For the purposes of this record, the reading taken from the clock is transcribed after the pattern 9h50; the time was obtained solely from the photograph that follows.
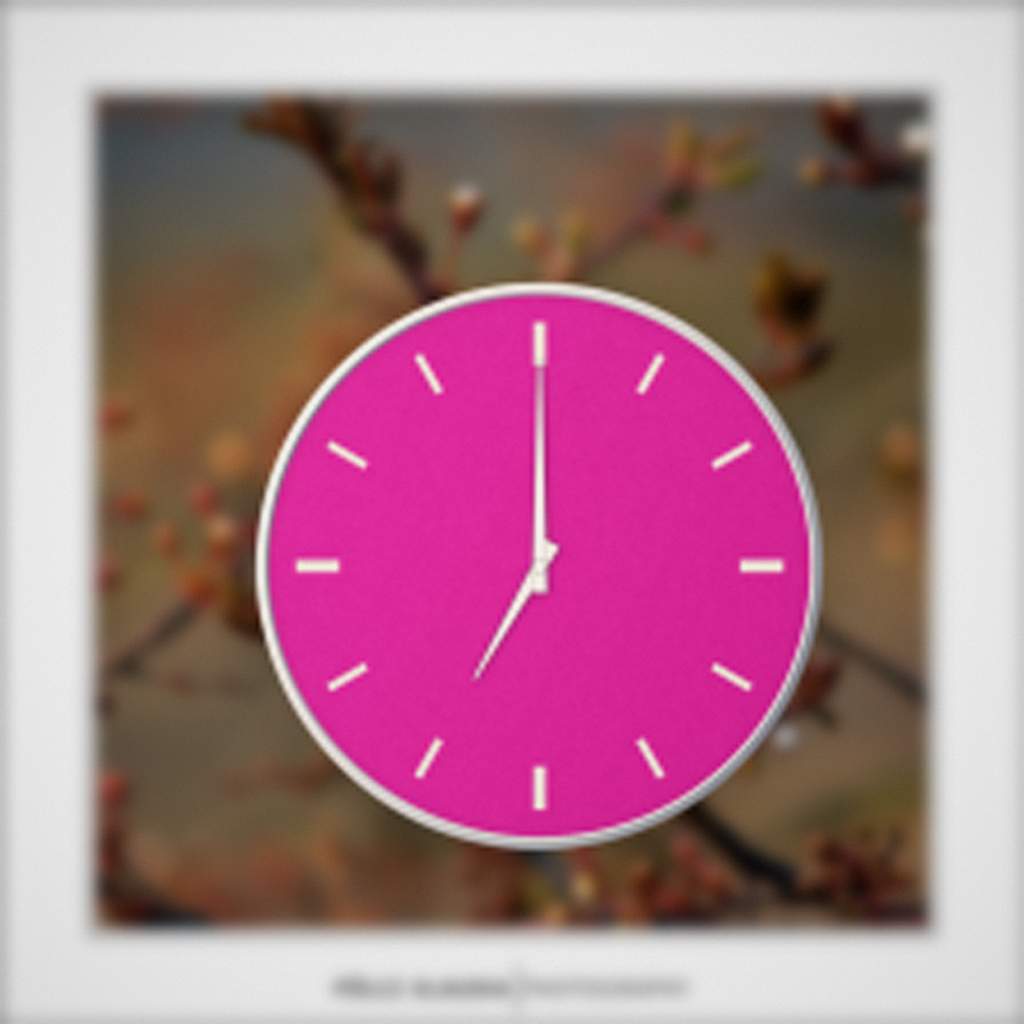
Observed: 7h00
